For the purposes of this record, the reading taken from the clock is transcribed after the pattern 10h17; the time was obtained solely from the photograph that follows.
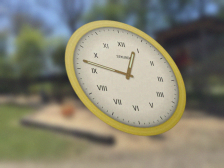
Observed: 12h47
